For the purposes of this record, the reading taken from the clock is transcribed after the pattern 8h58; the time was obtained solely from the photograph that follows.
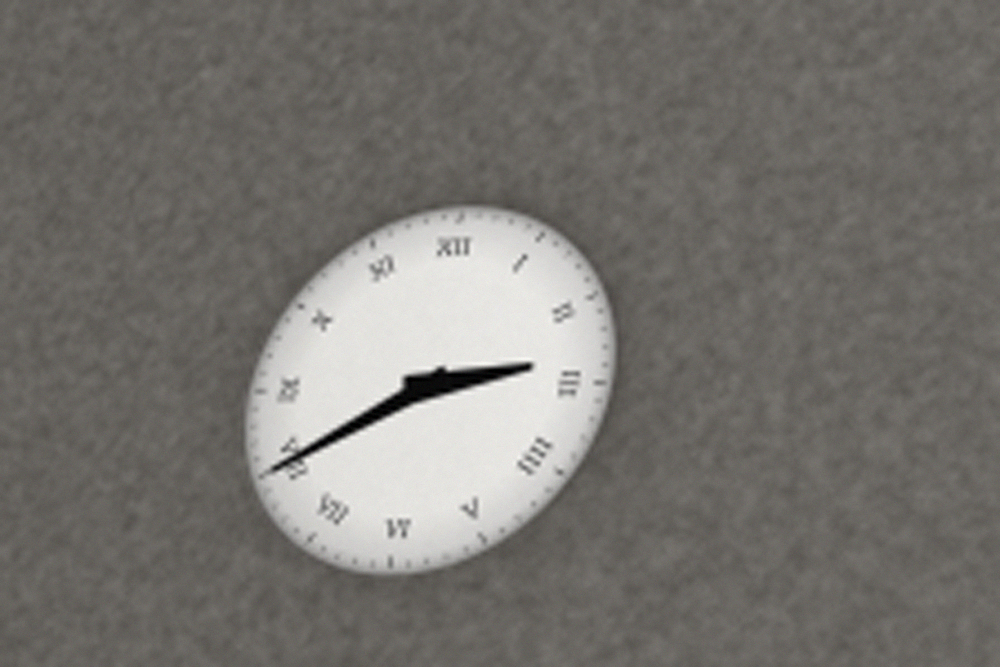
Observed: 2h40
